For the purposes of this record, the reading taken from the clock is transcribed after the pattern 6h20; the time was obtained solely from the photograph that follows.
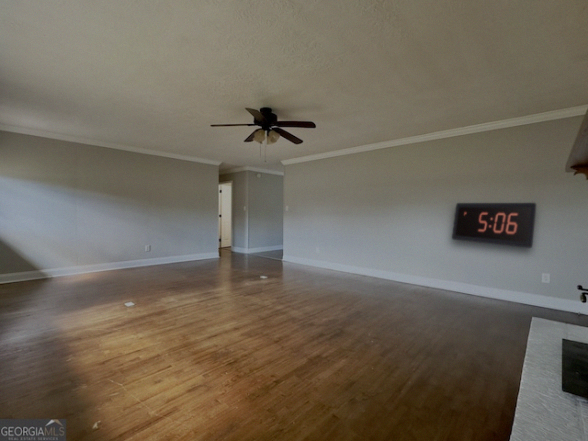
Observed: 5h06
